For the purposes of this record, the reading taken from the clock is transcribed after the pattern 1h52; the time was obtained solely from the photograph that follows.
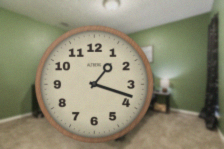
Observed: 1h18
